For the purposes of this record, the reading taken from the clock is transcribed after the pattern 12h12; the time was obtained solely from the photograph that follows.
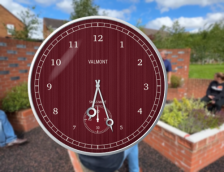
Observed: 6h27
